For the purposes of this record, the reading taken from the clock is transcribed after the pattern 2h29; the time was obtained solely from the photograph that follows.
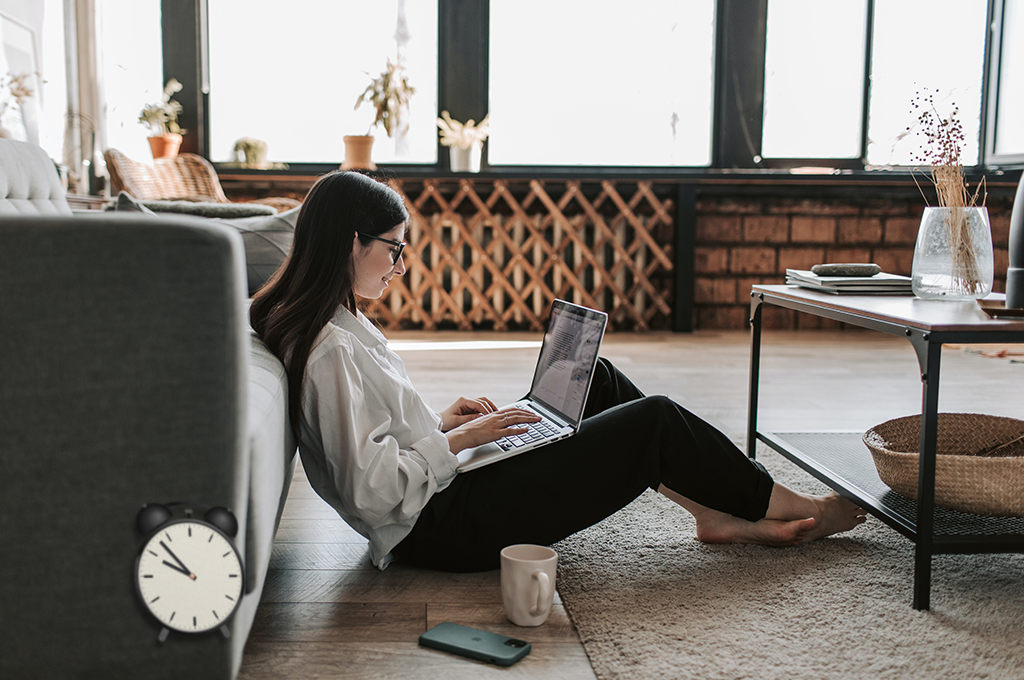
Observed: 9h53
